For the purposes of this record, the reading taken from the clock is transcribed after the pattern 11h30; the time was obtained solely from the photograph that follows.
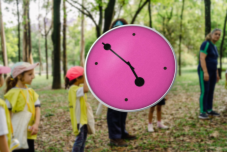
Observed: 4h51
